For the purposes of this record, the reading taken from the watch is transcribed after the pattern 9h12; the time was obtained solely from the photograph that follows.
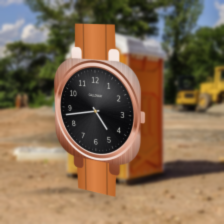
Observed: 4h43
